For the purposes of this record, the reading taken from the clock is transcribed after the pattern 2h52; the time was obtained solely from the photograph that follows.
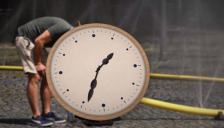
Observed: 1h34
